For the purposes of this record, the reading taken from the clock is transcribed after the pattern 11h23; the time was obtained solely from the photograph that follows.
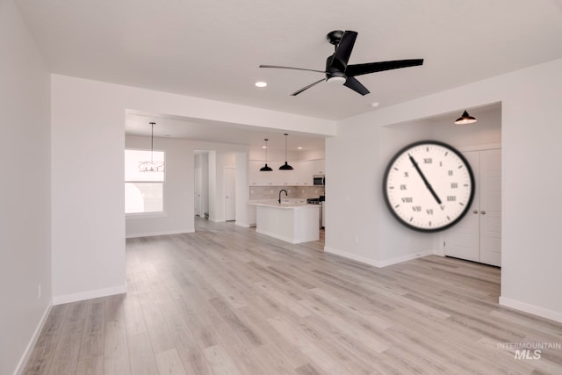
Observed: 4h55
